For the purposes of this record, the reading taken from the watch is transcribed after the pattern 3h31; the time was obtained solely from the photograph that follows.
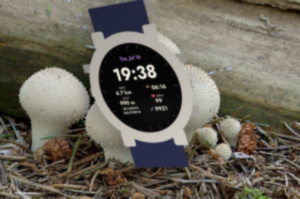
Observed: 19h38
